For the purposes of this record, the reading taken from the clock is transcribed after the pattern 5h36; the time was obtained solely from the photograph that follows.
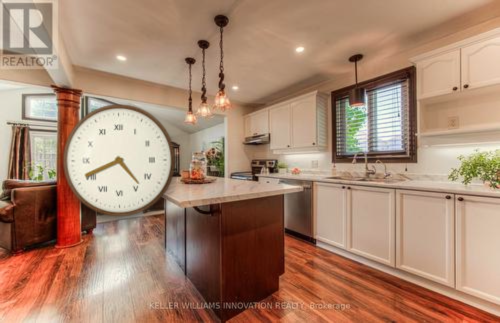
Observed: 4h41
